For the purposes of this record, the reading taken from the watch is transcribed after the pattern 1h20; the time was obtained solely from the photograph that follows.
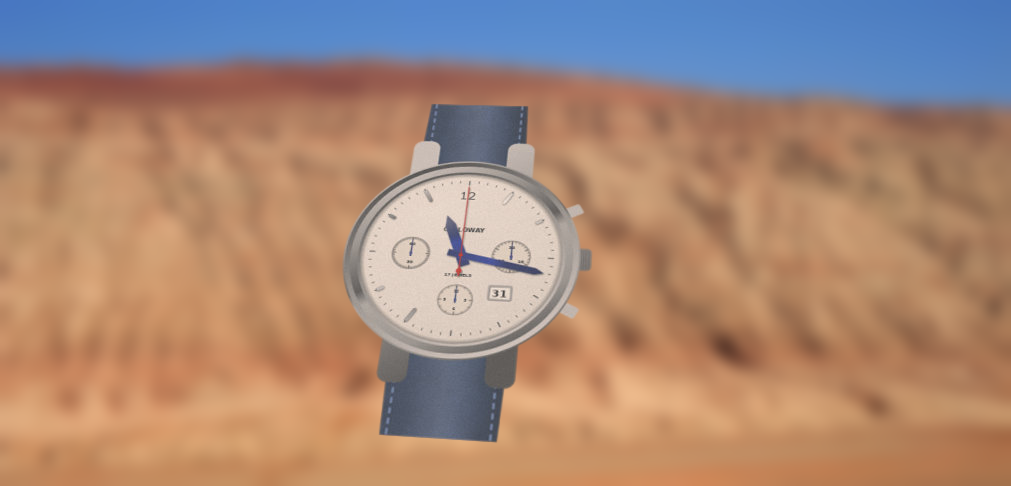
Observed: 11h17
